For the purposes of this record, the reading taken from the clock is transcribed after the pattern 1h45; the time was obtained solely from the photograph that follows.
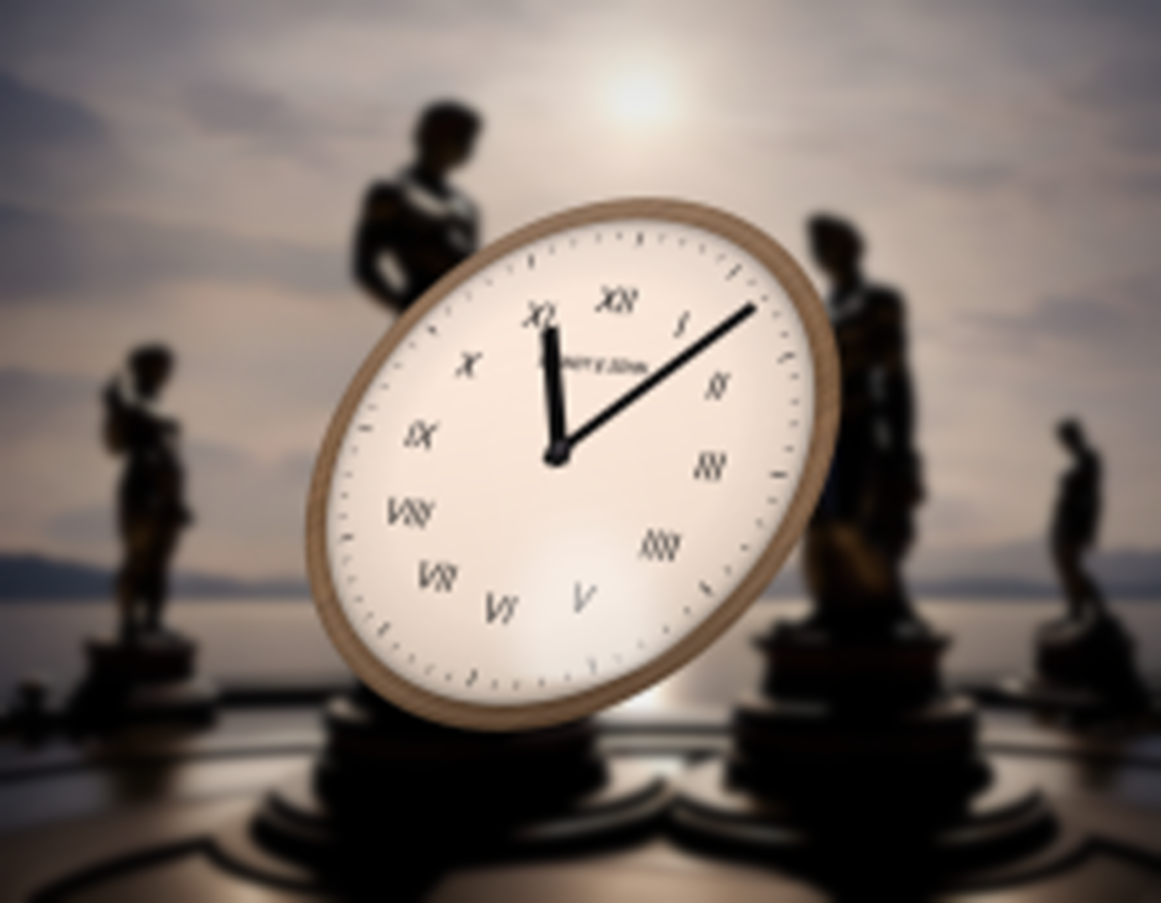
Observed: 11h07
